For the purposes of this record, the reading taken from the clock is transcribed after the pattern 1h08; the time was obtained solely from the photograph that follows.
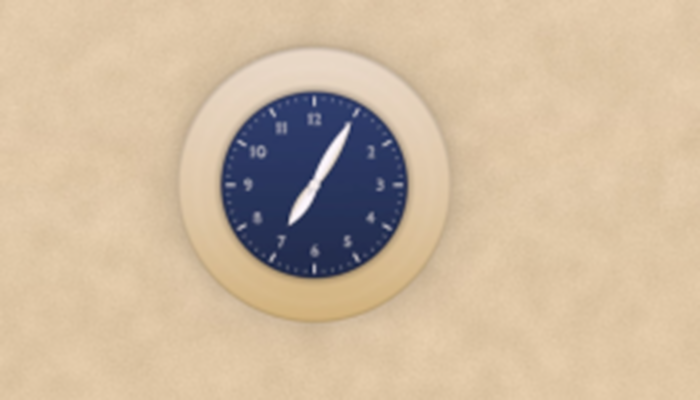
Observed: 7h05
